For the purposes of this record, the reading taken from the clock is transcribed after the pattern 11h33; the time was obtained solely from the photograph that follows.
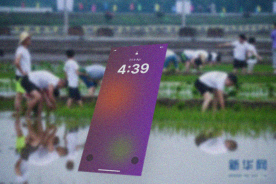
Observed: 4h39
